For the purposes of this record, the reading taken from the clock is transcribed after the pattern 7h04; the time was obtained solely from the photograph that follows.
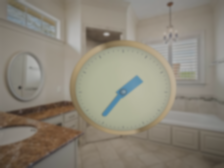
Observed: 1h36
